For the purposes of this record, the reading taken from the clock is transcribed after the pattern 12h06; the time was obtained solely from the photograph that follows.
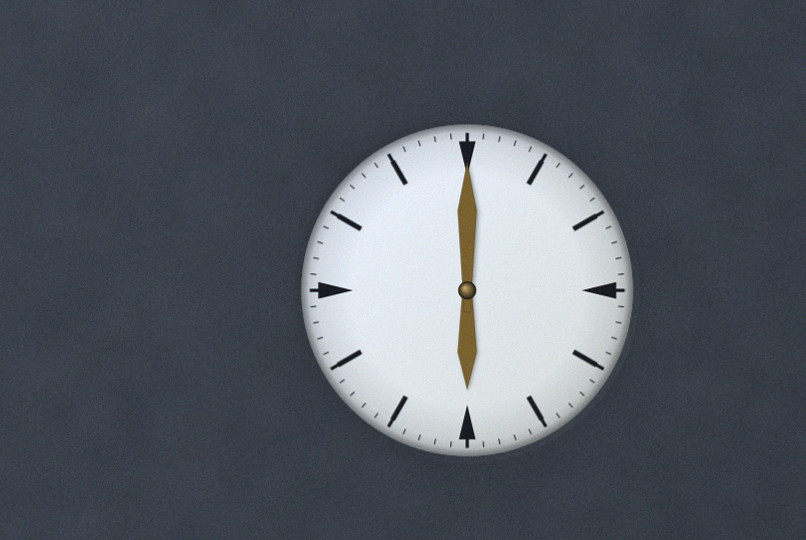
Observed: 6h00
